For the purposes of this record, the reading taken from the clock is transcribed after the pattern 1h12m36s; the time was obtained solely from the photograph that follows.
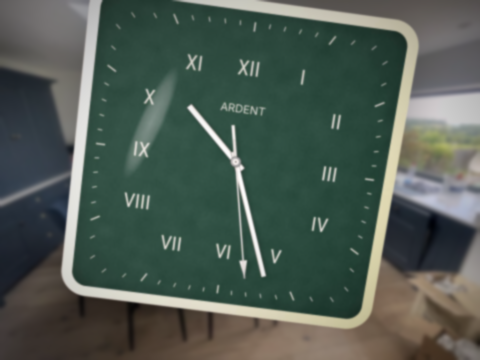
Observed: 10h26m28s
